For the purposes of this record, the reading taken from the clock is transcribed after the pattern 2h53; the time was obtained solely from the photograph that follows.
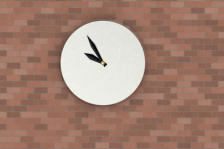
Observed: 9h55
